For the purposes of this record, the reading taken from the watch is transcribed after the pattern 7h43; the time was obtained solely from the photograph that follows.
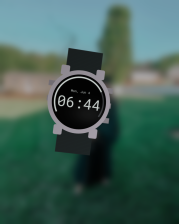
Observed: 6h44
